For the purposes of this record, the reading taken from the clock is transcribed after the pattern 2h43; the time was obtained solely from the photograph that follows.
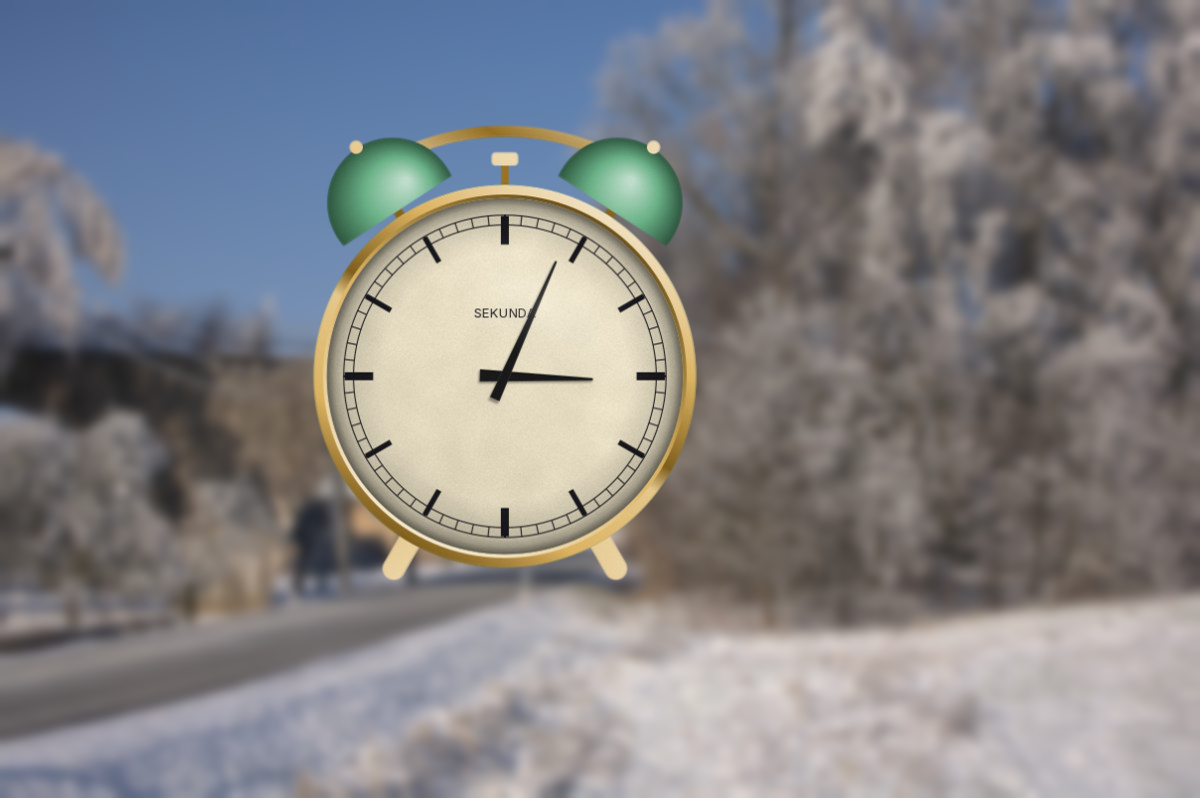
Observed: 3h04
